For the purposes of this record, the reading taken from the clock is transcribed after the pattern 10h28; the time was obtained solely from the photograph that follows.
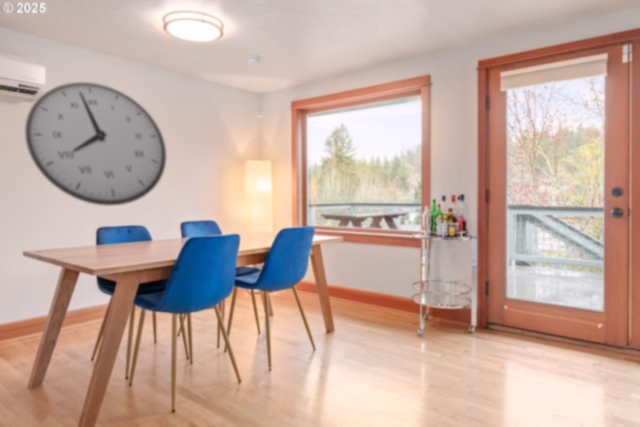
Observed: 7h58
